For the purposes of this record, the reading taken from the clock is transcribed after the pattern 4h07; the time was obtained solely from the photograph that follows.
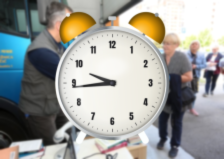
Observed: 9h44
